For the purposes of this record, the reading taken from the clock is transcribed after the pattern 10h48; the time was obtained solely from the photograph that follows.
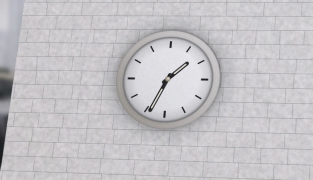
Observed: 1h34
